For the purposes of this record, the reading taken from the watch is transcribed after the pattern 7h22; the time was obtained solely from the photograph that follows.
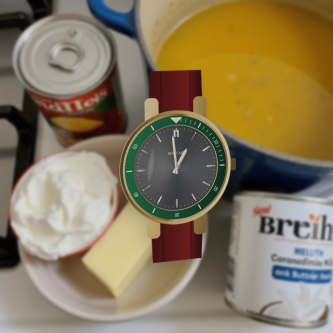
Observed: 12h59
